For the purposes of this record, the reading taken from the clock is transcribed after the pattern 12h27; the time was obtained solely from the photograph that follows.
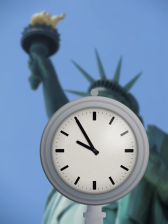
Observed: 9h55
